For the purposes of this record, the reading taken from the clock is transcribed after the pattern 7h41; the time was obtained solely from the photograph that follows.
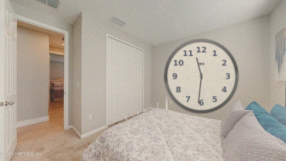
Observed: 11h31
